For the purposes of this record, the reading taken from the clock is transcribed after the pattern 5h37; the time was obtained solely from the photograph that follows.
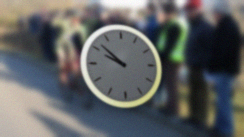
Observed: 9h52
